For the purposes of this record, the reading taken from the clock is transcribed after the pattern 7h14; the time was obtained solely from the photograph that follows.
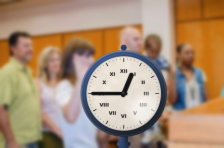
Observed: 12h45
